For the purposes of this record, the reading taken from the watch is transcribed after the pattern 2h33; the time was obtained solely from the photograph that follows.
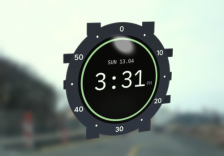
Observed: 3h31
